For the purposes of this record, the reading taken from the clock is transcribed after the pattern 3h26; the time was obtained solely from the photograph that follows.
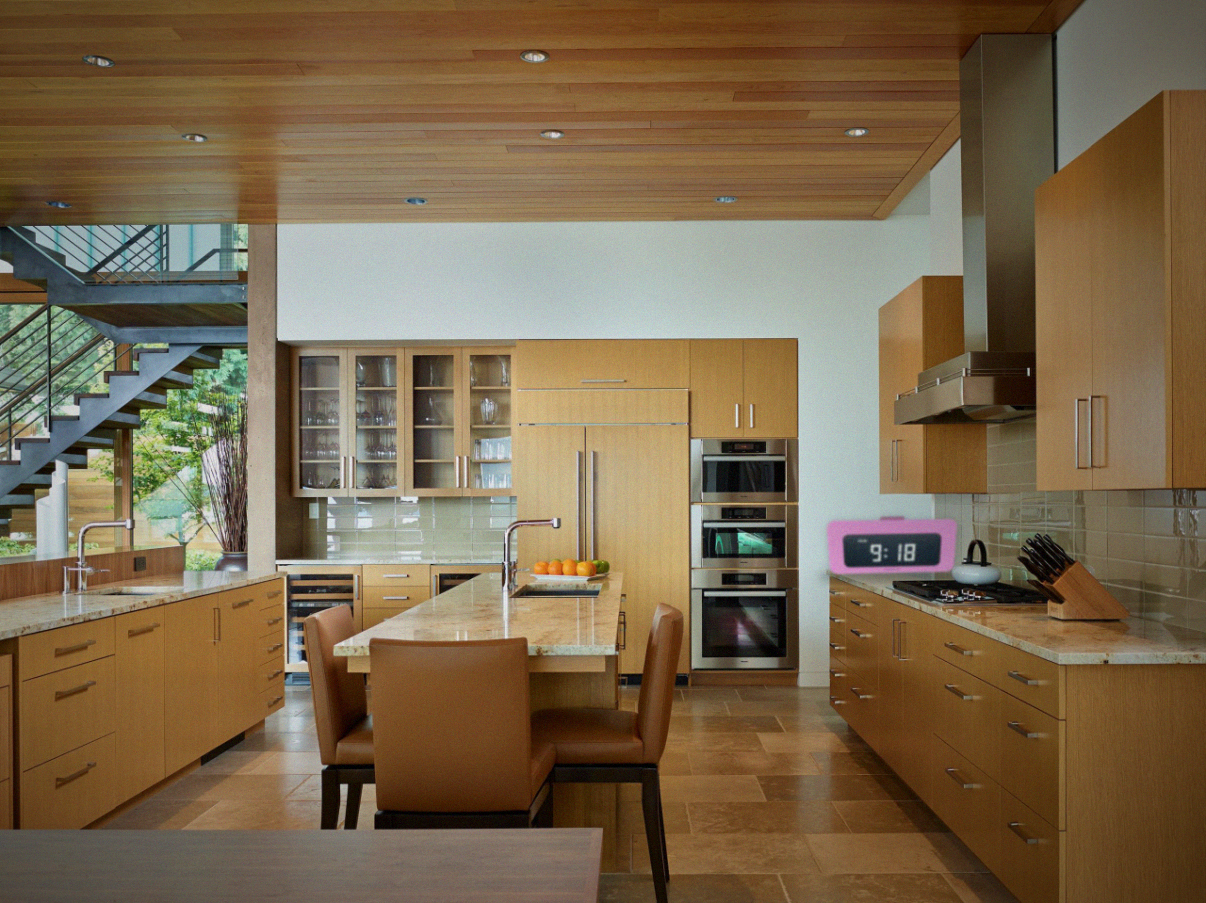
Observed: 9h18
